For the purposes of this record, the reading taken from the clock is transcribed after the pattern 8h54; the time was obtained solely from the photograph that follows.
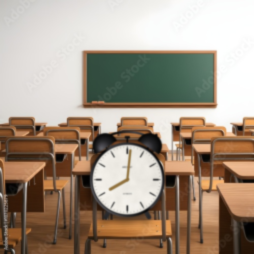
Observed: 8h01
